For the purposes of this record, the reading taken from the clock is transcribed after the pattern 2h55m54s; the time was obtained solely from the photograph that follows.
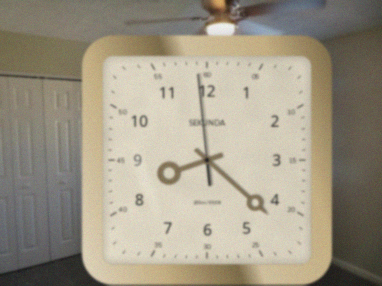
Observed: 8h21m59s
